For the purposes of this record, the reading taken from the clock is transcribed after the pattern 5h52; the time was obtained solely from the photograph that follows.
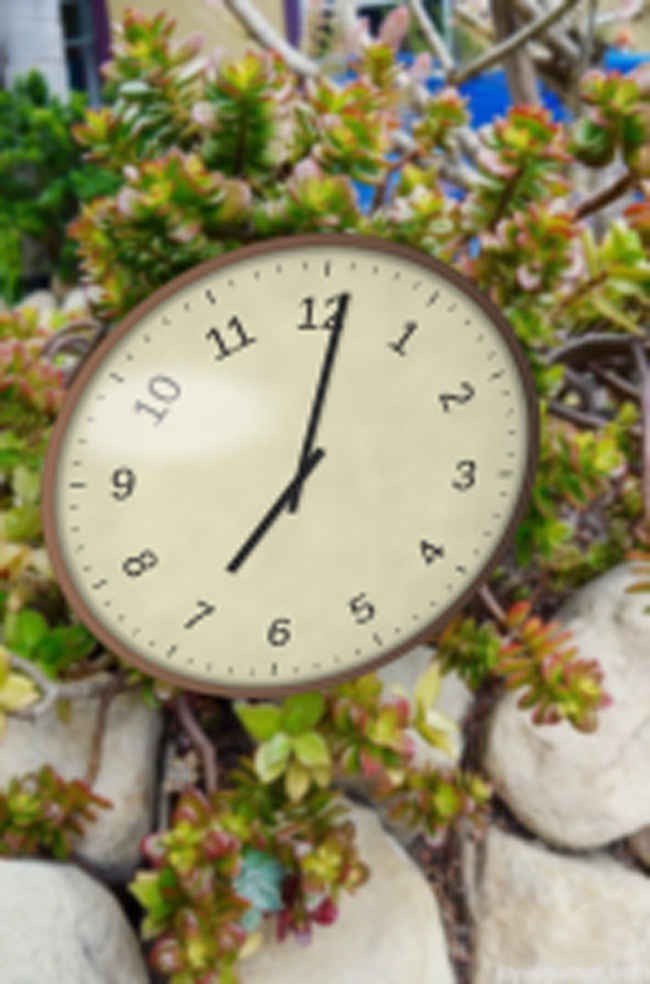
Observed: 7h01
